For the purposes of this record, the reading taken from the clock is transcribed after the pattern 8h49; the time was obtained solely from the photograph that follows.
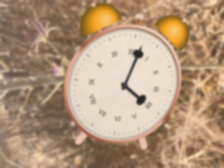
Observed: 4h02
